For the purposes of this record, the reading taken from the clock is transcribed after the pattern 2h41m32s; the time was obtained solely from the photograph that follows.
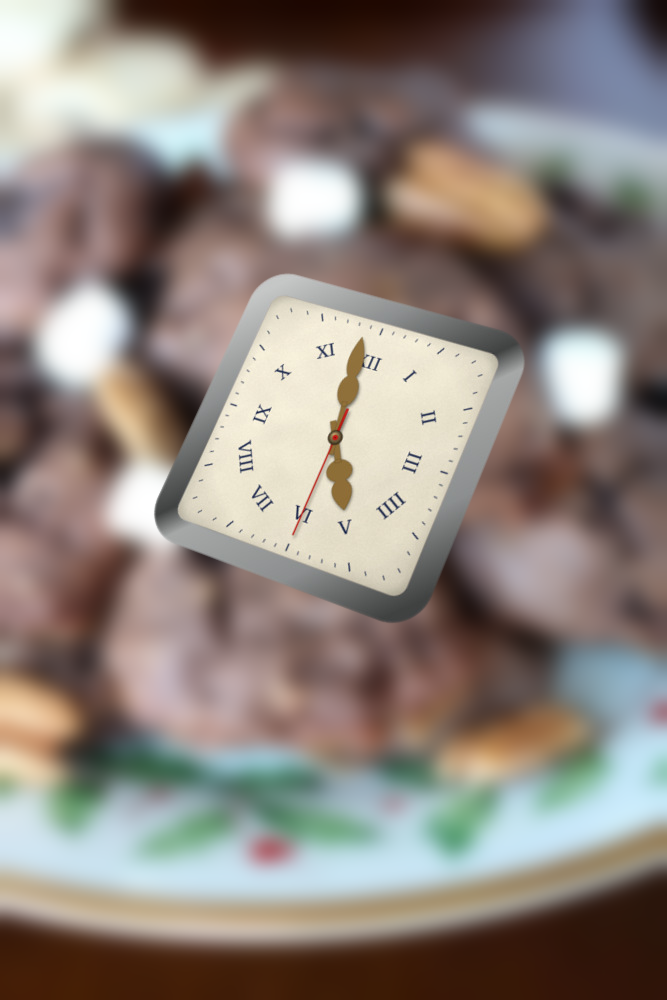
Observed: 4h58m30s
